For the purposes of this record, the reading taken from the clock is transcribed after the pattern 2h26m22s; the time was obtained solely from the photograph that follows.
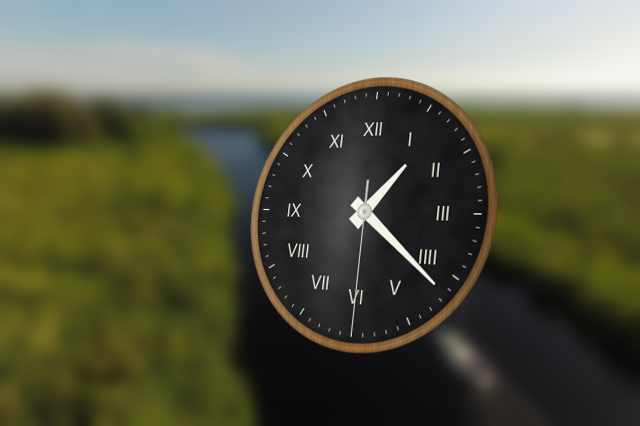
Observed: 1h21m30s
